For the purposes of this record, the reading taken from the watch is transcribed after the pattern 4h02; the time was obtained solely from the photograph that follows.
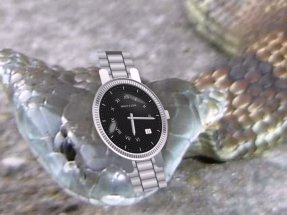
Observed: 6h16
